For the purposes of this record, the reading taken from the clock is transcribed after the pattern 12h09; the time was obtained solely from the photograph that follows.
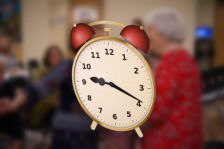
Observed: 9h19
